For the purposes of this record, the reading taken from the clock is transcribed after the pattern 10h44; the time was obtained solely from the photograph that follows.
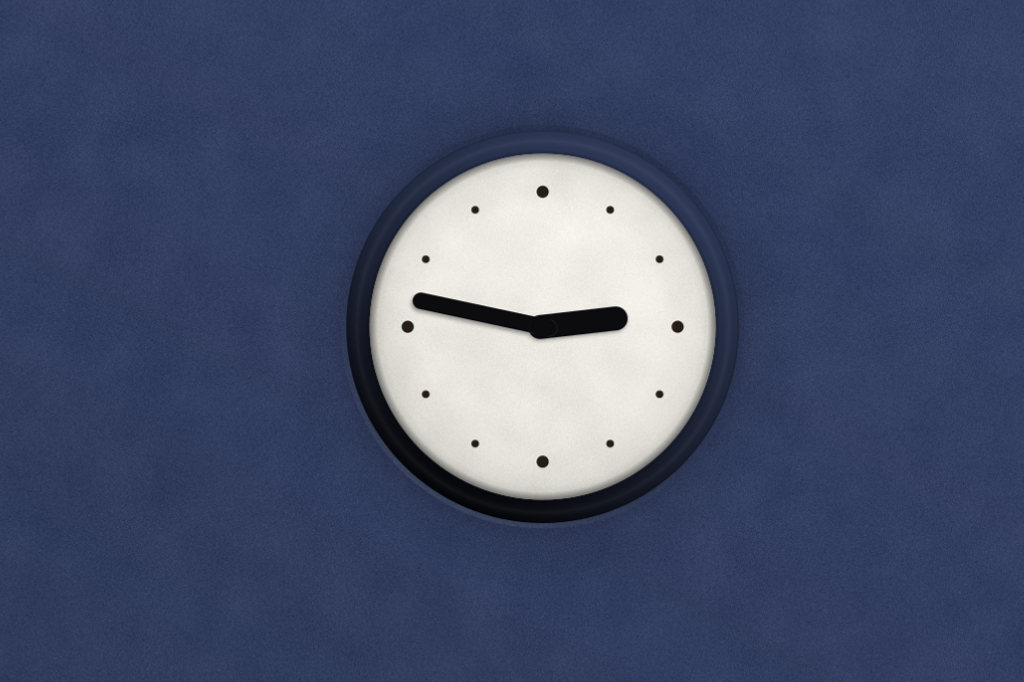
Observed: 2h47
